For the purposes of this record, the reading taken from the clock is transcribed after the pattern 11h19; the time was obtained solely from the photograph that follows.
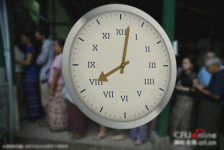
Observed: 8h02
